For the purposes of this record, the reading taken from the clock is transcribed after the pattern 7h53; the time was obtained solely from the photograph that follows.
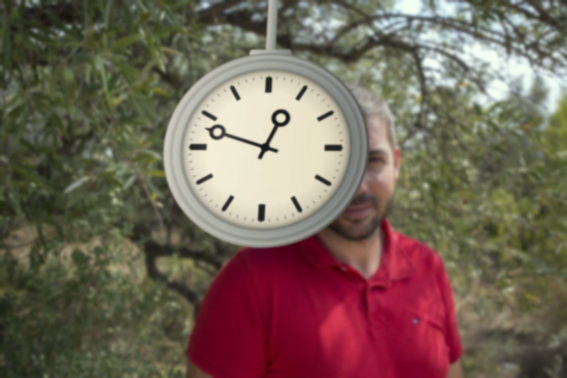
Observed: 12h48
